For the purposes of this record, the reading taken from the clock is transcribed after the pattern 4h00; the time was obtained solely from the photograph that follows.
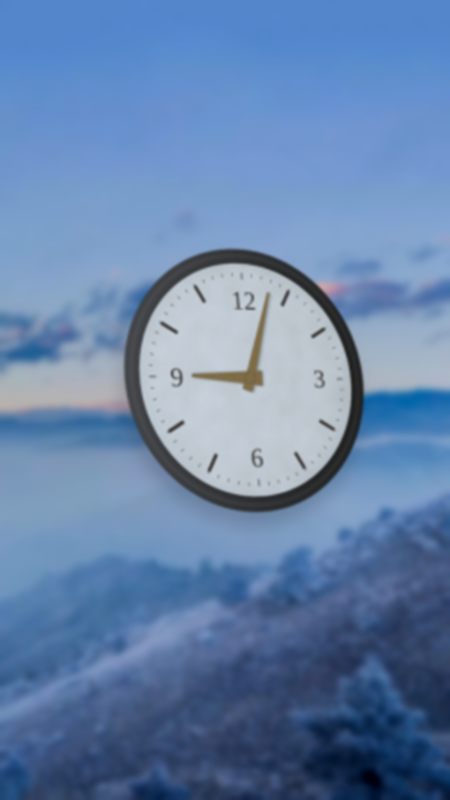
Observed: 9h03
